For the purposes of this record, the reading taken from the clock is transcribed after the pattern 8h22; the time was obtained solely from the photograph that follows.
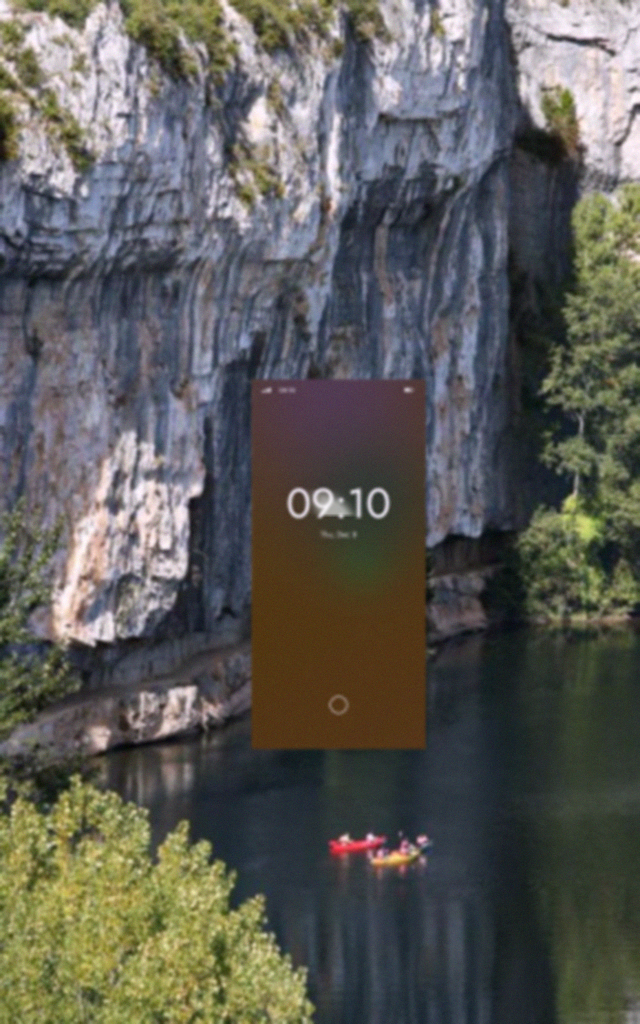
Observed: 9h10
